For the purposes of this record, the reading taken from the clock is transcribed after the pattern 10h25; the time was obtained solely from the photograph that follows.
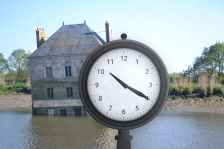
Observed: 10h20
